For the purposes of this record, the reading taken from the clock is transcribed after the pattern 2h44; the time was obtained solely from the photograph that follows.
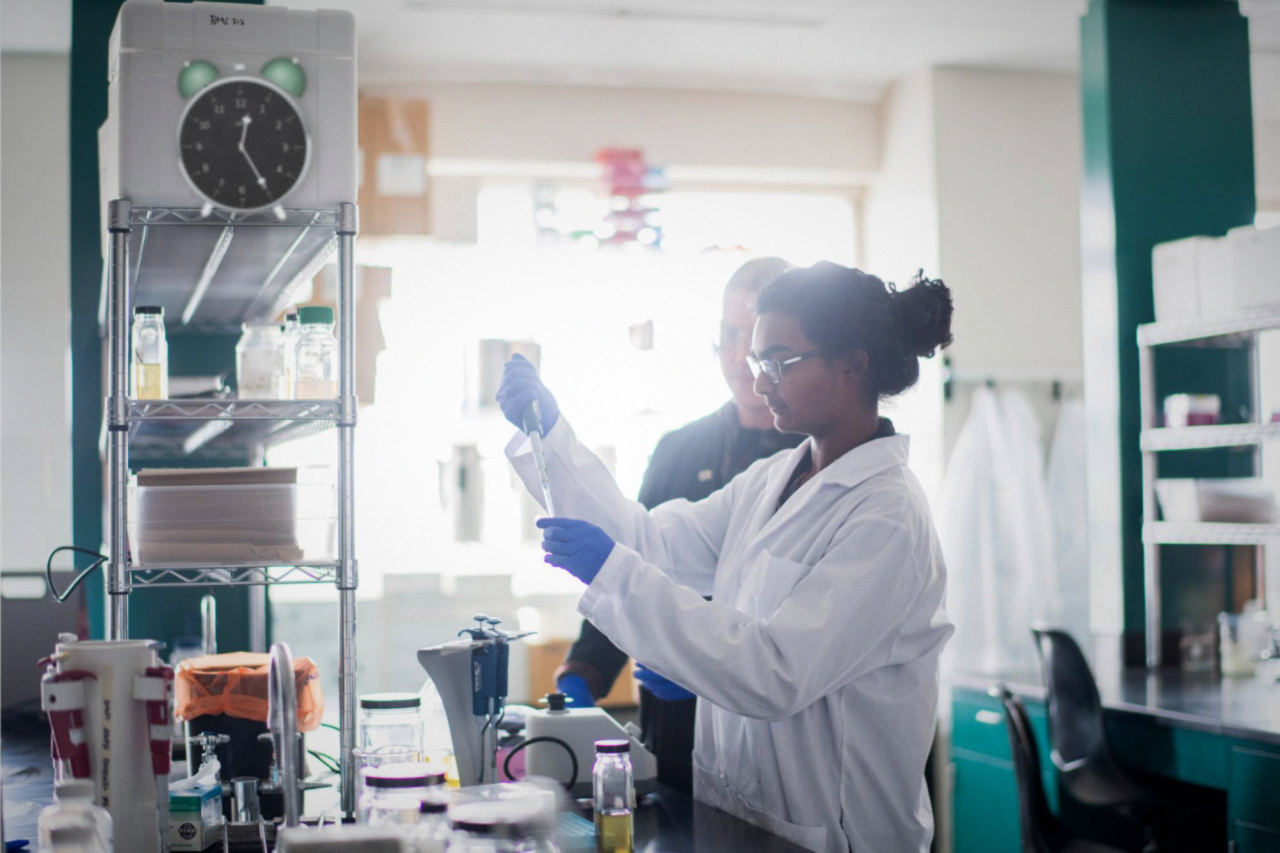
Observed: 12h25
